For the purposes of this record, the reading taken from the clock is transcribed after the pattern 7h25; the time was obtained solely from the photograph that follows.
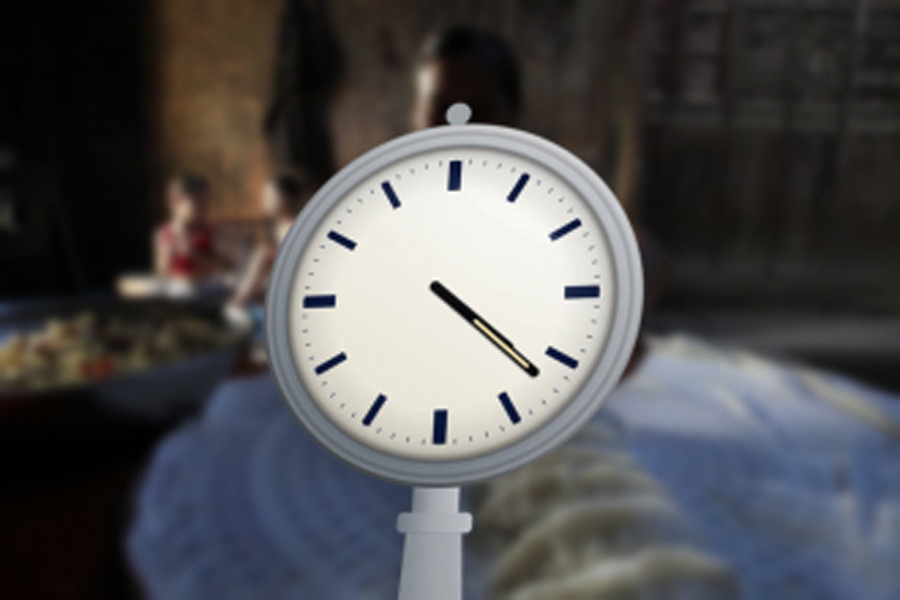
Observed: 4h22
